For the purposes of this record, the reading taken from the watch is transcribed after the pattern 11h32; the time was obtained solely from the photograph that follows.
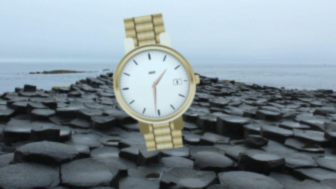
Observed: 1h31
